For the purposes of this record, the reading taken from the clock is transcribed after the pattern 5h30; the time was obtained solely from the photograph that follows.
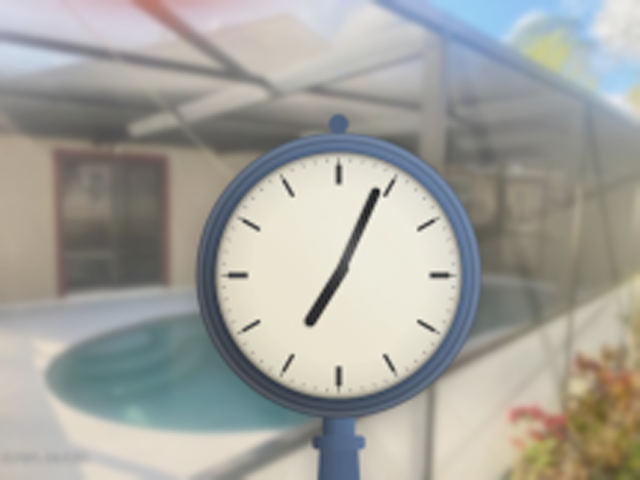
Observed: 7h04
